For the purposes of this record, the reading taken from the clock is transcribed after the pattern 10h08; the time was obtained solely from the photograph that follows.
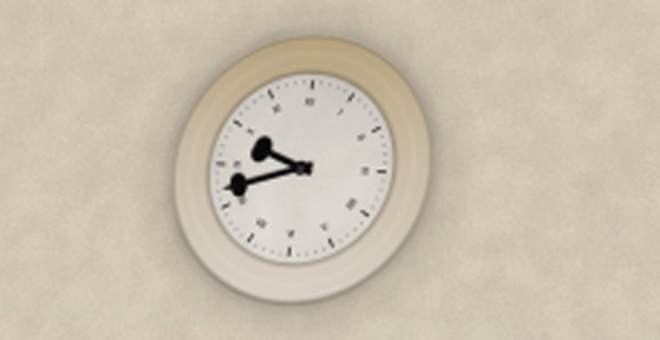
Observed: 9h42
